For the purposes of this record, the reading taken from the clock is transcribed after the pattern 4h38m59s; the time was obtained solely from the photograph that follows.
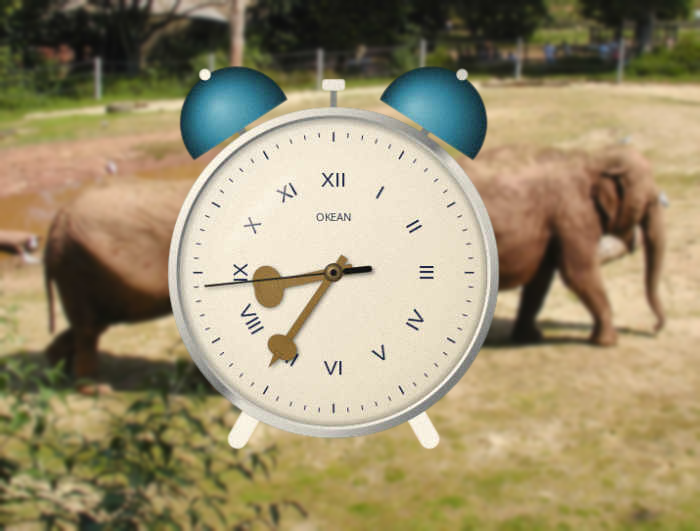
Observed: 8h35m44s
